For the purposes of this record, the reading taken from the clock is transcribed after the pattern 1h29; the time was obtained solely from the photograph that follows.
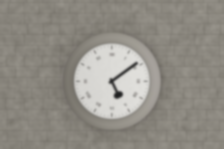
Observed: 5h09
